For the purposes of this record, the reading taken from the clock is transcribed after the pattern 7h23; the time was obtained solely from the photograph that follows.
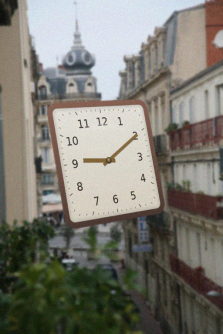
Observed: 9h10
